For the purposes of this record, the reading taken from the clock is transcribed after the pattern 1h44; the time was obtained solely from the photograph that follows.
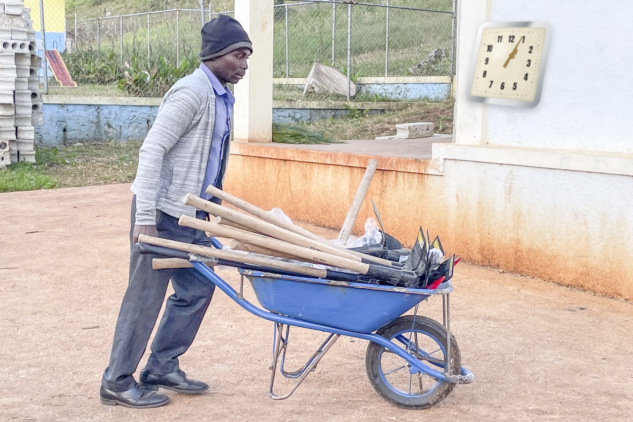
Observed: 1h04
